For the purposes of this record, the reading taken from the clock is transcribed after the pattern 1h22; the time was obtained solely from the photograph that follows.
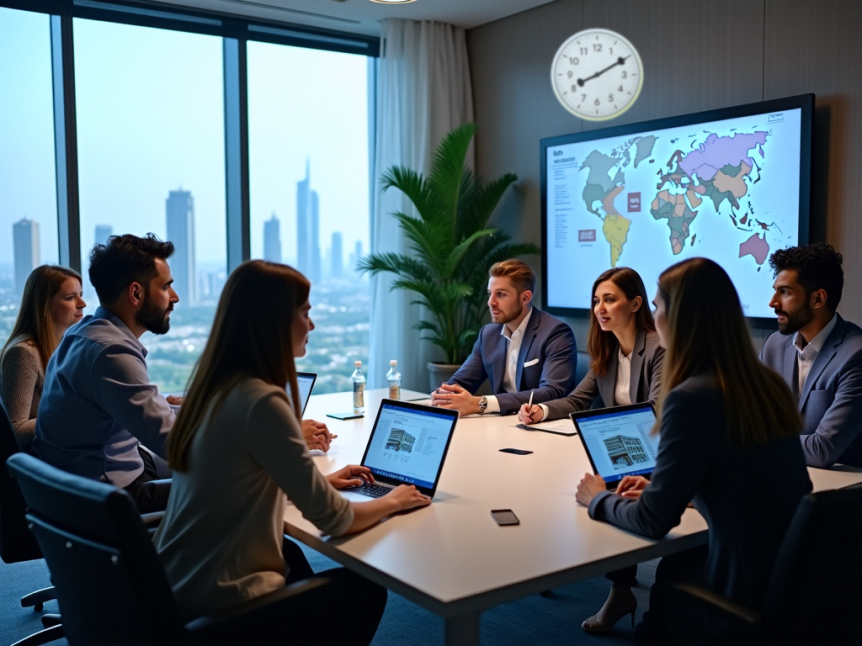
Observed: 8h10
